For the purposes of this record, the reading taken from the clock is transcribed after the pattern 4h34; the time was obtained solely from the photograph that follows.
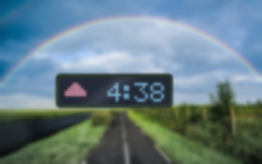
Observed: 4h38
